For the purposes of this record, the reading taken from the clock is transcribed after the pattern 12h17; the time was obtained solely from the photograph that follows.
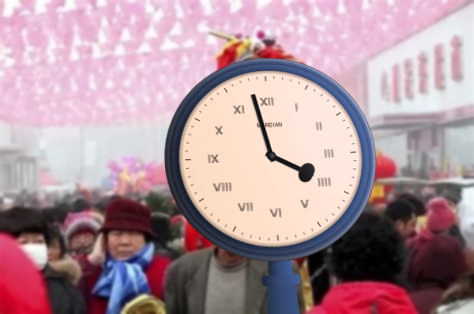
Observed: 3h58
